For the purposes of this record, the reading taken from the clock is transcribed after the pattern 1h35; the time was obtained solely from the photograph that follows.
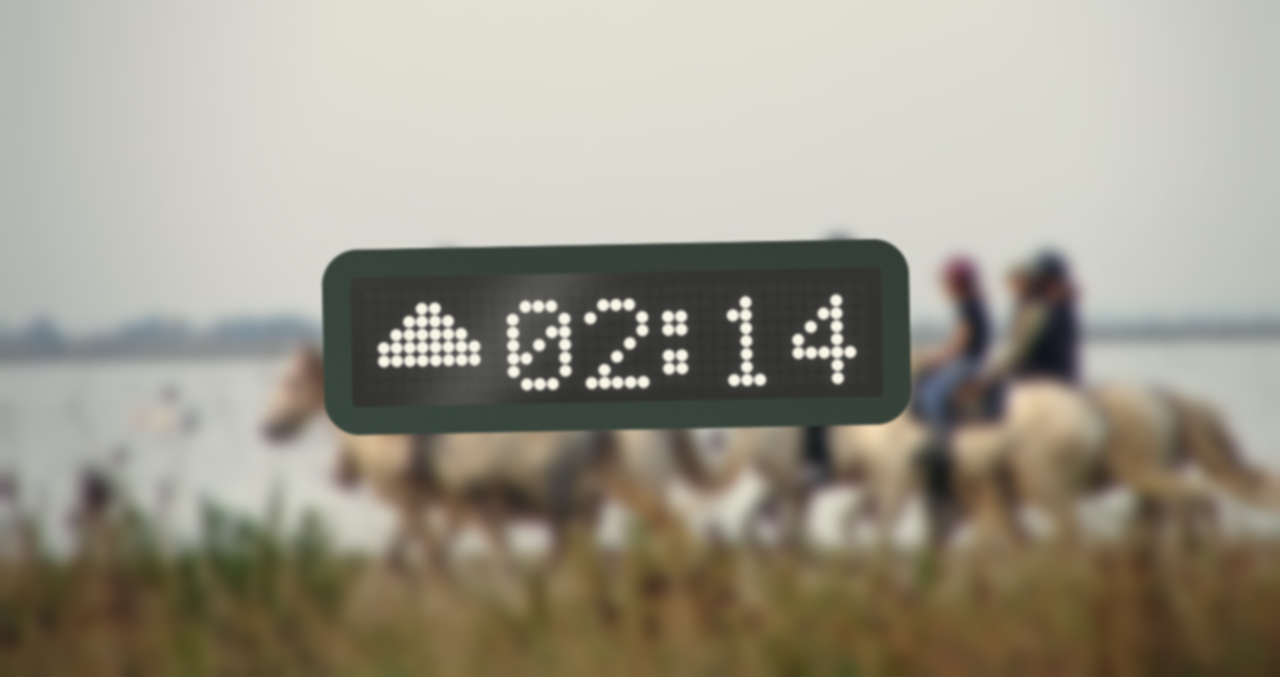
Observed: 2h14
